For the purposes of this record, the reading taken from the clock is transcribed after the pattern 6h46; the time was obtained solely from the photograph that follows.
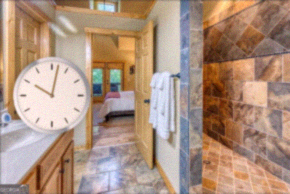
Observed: 10h02
